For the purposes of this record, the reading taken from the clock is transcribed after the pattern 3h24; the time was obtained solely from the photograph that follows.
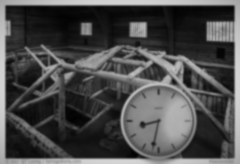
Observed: 8h32
